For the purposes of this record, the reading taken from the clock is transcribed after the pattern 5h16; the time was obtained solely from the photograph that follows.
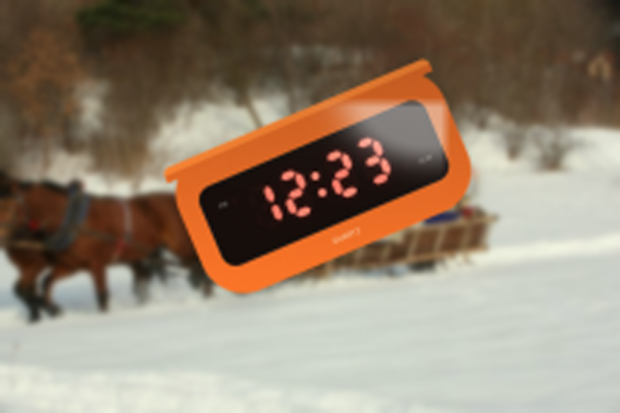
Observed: 12h23
